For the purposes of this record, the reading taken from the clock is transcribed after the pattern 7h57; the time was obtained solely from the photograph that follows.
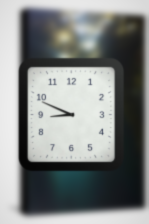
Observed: 8h49
